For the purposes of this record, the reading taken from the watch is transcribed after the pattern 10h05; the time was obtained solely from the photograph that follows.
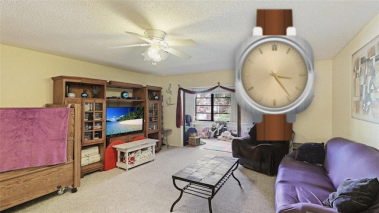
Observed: 3h24
